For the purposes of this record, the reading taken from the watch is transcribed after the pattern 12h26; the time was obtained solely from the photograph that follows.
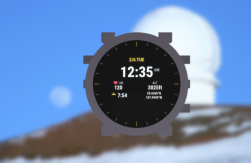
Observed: 12h35
